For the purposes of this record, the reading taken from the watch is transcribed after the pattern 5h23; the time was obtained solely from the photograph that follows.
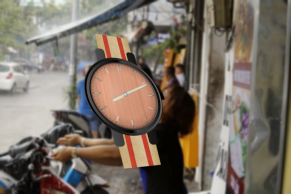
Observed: 8h11
